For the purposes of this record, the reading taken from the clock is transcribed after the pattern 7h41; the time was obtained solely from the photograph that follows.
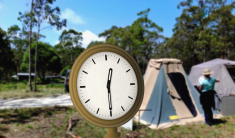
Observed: 12h30
